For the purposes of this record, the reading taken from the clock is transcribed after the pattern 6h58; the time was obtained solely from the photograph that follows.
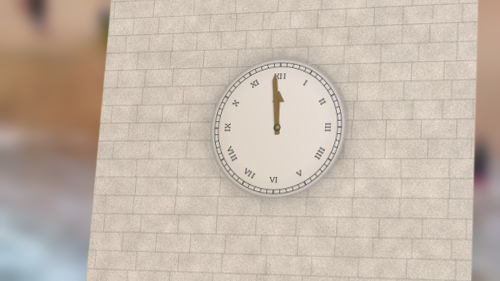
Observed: 11h59
